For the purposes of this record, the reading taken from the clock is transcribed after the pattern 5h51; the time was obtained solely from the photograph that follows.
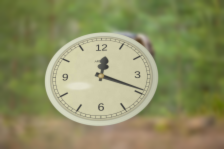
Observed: 12h19
